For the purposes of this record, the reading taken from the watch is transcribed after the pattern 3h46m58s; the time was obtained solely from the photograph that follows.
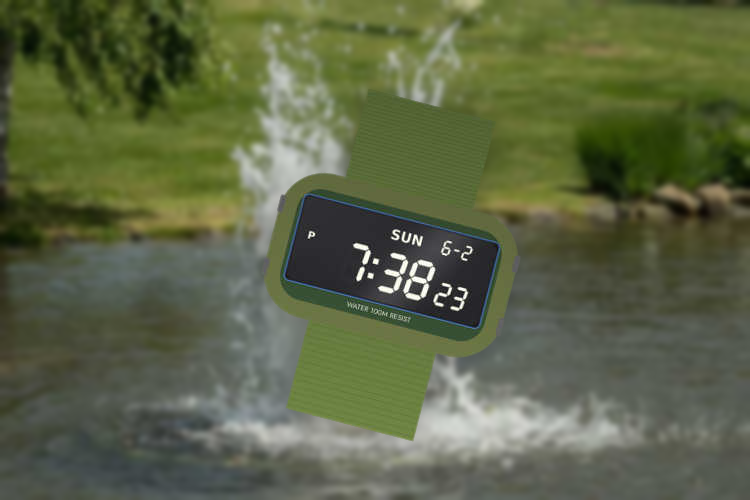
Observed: 7h38m23s
